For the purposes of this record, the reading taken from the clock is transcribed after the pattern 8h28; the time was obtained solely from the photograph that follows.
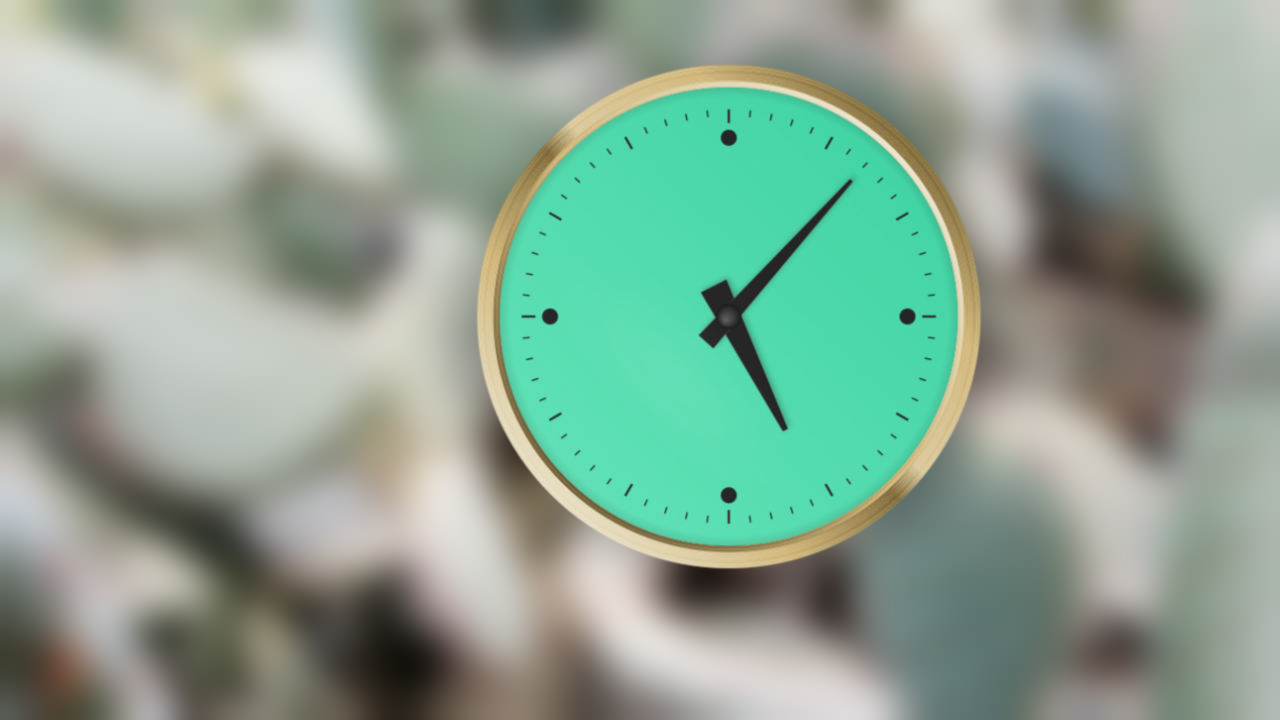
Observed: 5h07
